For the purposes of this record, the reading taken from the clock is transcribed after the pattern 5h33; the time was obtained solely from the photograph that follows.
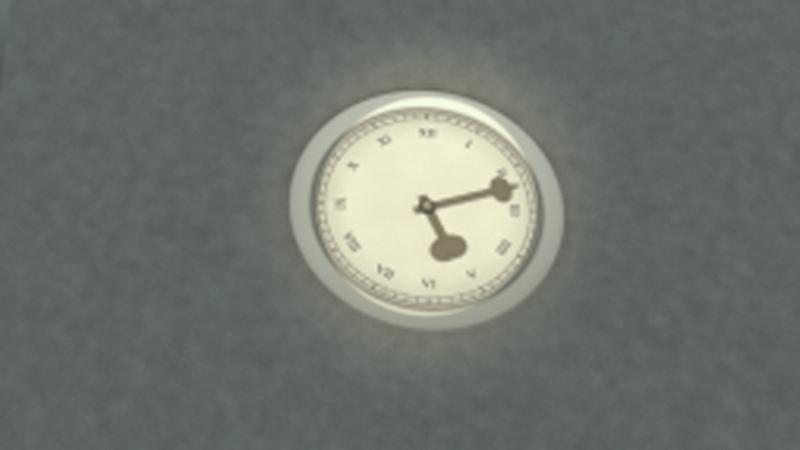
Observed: 5h12
